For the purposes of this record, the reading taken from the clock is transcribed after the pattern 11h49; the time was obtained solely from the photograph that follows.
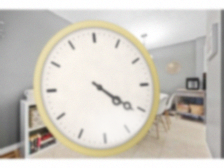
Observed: 4h21
